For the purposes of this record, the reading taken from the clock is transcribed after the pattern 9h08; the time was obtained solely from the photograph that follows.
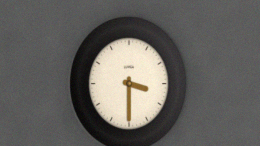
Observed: 3h30
